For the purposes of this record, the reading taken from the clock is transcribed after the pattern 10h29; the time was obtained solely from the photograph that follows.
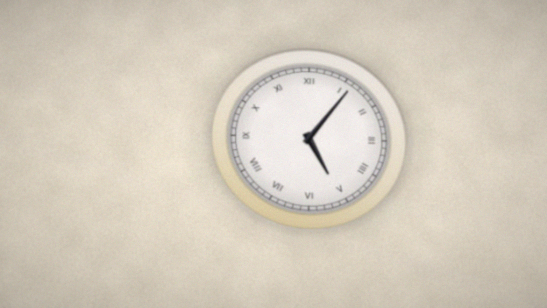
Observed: 5h06
